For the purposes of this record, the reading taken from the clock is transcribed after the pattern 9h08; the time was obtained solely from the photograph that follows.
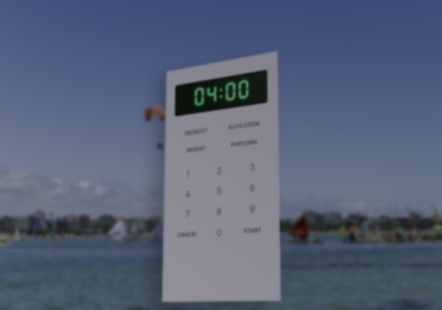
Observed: 4h00
